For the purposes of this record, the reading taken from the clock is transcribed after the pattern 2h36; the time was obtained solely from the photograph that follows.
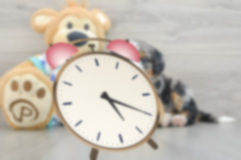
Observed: 5h20
